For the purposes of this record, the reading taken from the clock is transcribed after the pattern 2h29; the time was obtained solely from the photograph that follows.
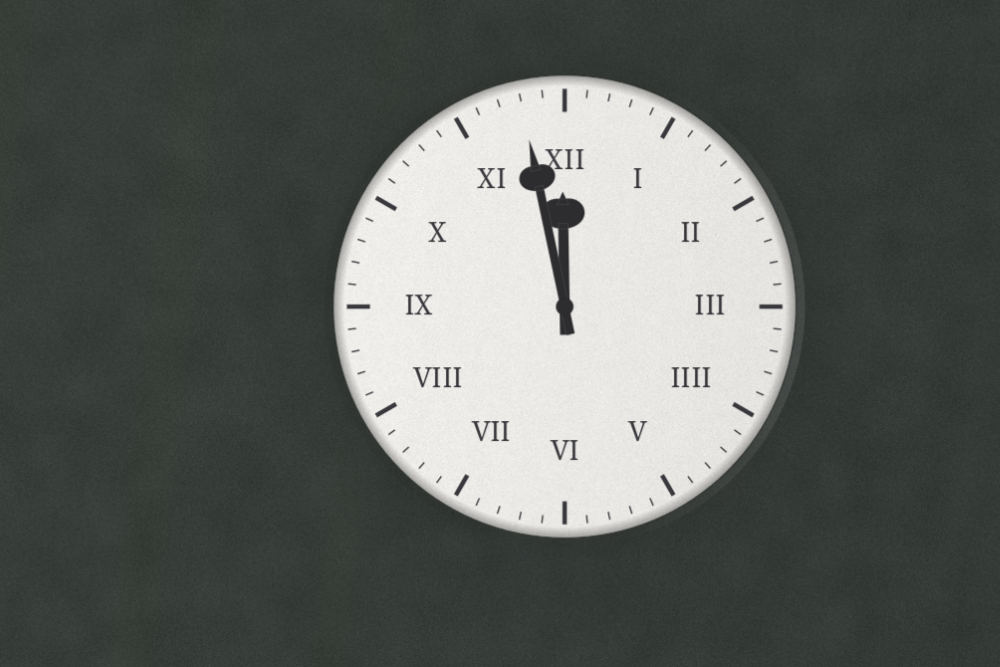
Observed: 11h58
